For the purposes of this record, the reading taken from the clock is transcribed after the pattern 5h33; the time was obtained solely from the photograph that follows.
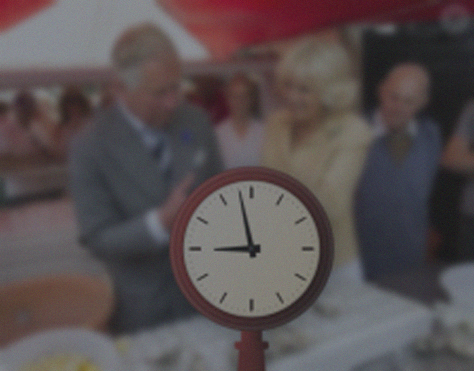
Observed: 8h58
